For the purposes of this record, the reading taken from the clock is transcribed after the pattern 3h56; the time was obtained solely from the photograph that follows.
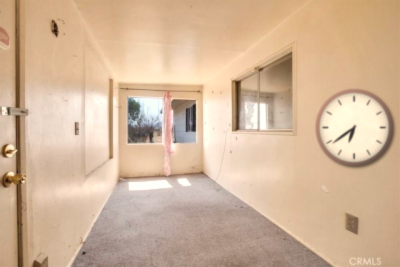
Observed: 6h39
